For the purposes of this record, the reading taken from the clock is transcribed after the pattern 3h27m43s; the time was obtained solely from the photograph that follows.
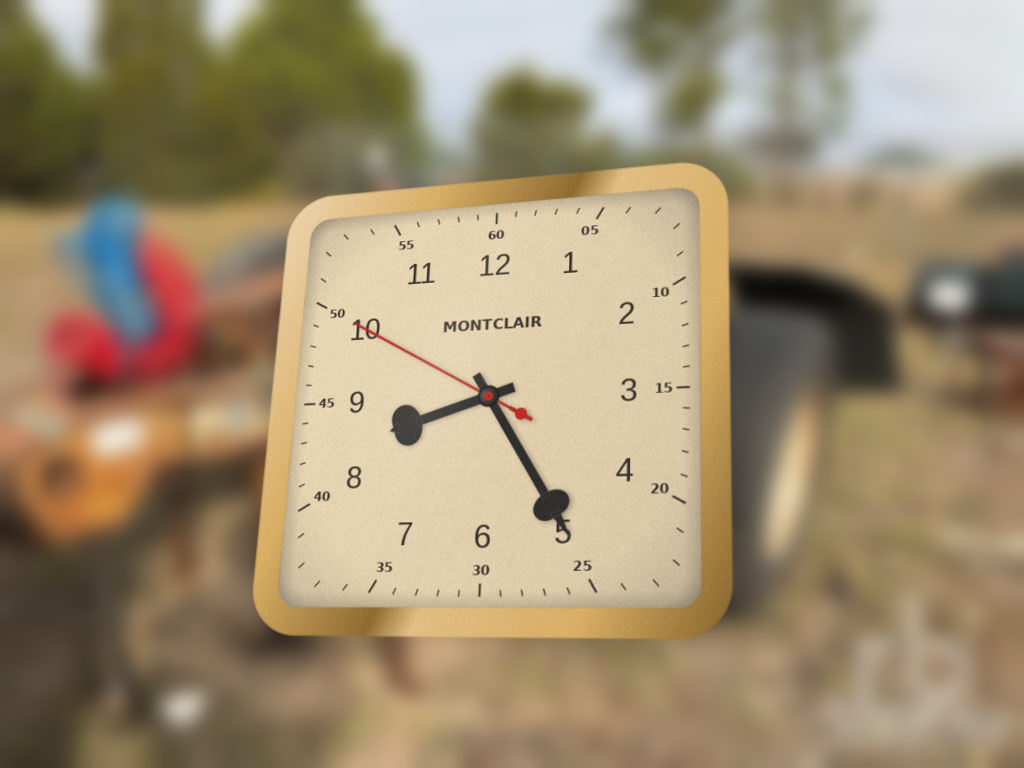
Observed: 8h24m50s
